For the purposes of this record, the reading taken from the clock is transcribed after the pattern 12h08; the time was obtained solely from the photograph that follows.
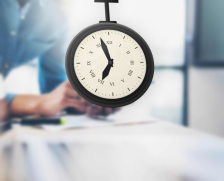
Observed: 6h57
